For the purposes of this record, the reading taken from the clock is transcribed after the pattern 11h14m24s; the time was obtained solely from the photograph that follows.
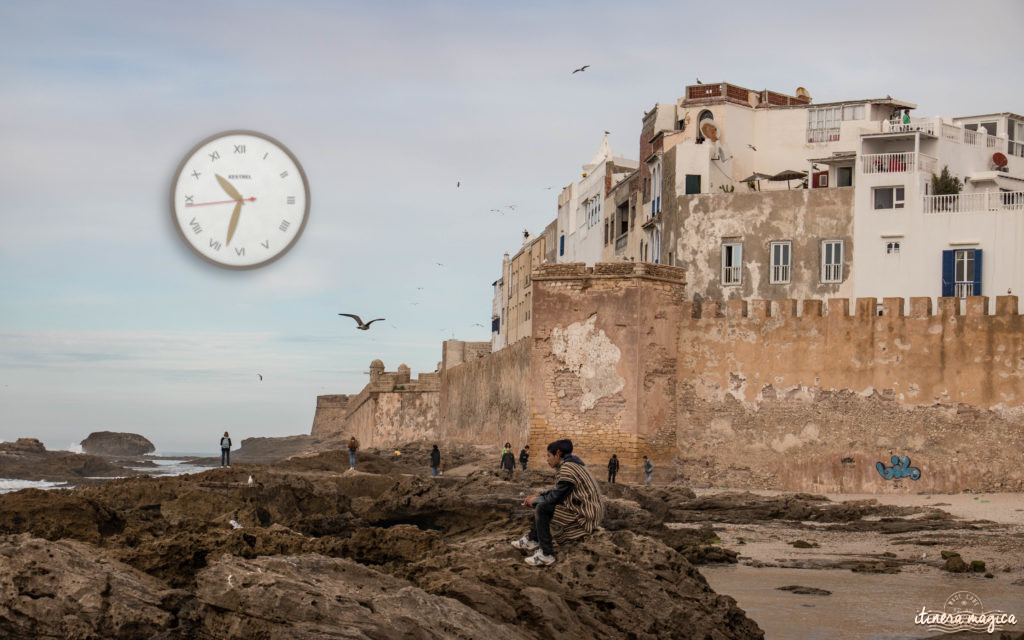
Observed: 10h32m44s
